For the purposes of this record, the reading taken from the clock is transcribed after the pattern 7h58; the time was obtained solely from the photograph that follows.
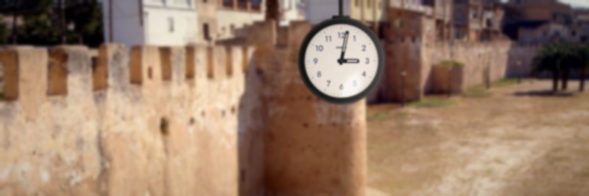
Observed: 3h02
